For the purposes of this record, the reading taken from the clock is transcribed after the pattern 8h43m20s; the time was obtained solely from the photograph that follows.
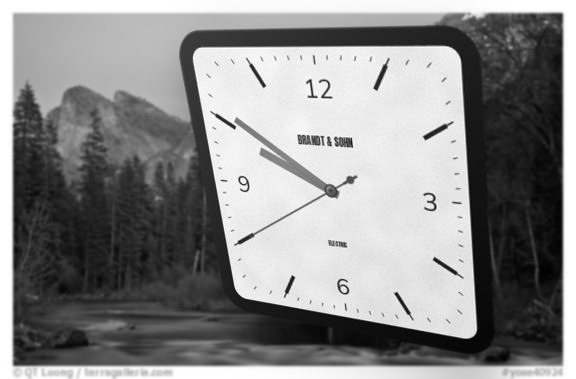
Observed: 9h50m40s
